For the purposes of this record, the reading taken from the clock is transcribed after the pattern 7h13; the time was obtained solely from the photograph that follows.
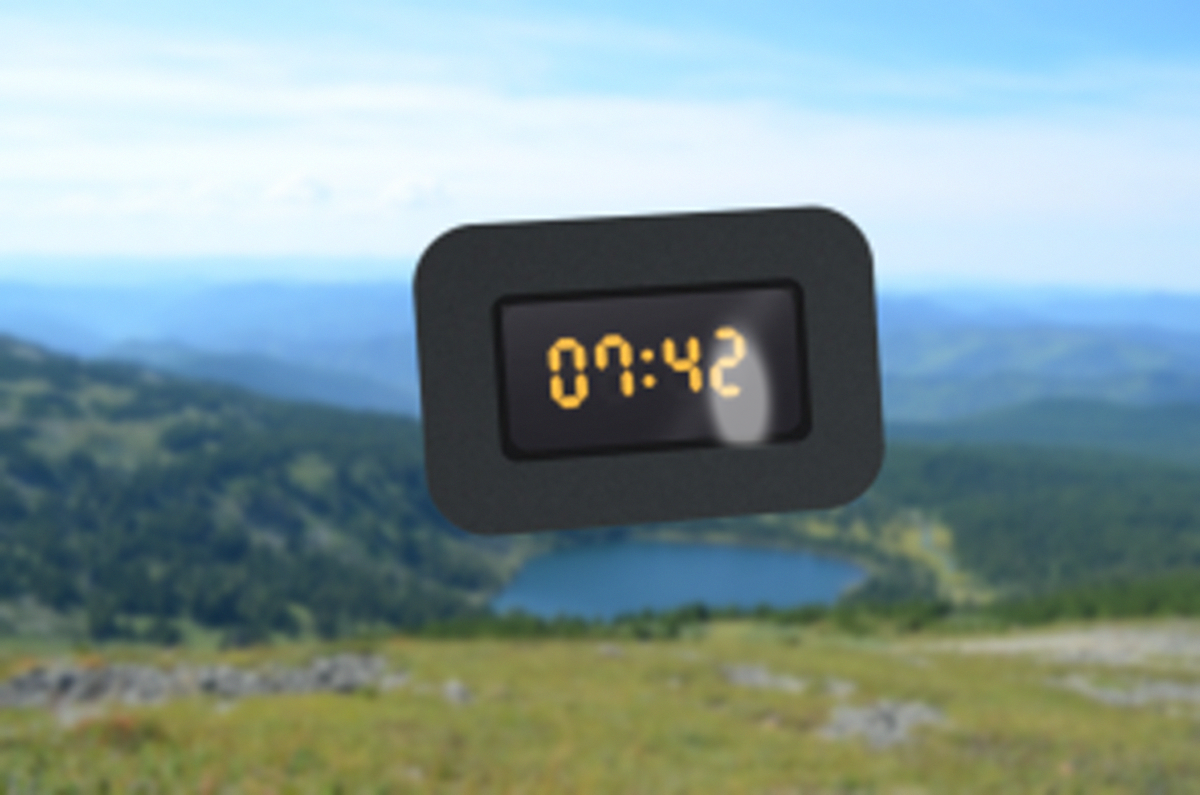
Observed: 7h42
